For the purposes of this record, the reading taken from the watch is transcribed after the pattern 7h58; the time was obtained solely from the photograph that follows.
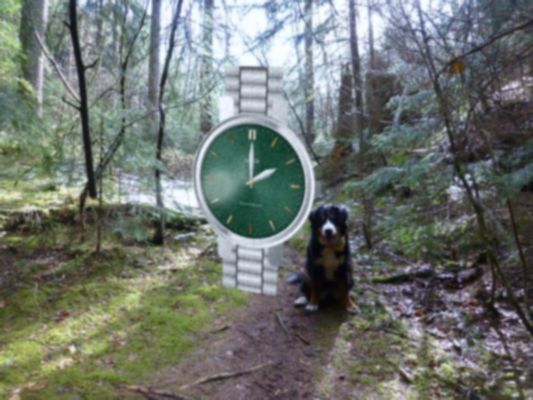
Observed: 2h00
